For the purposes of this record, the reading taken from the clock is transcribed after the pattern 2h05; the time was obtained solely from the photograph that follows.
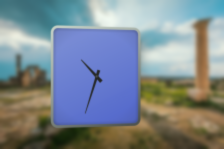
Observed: 10h33
